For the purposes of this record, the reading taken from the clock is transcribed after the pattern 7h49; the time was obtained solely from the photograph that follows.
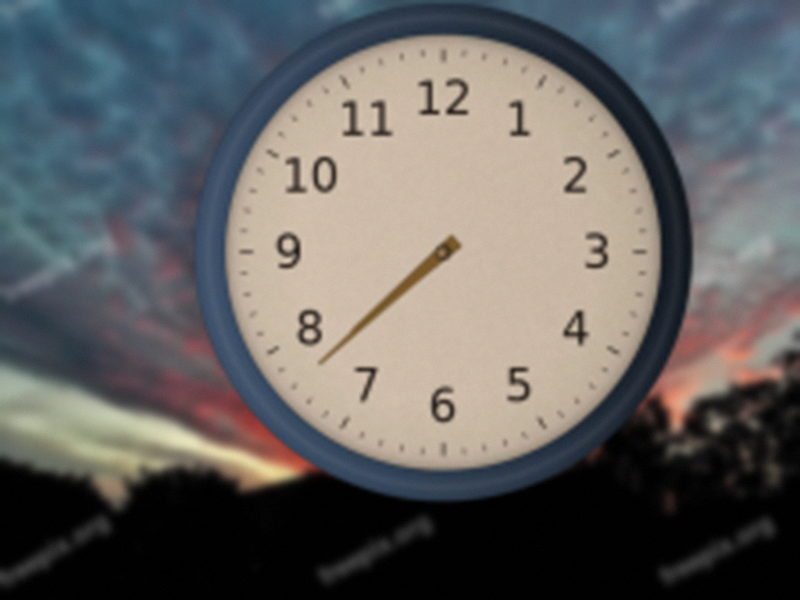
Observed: 7h38
